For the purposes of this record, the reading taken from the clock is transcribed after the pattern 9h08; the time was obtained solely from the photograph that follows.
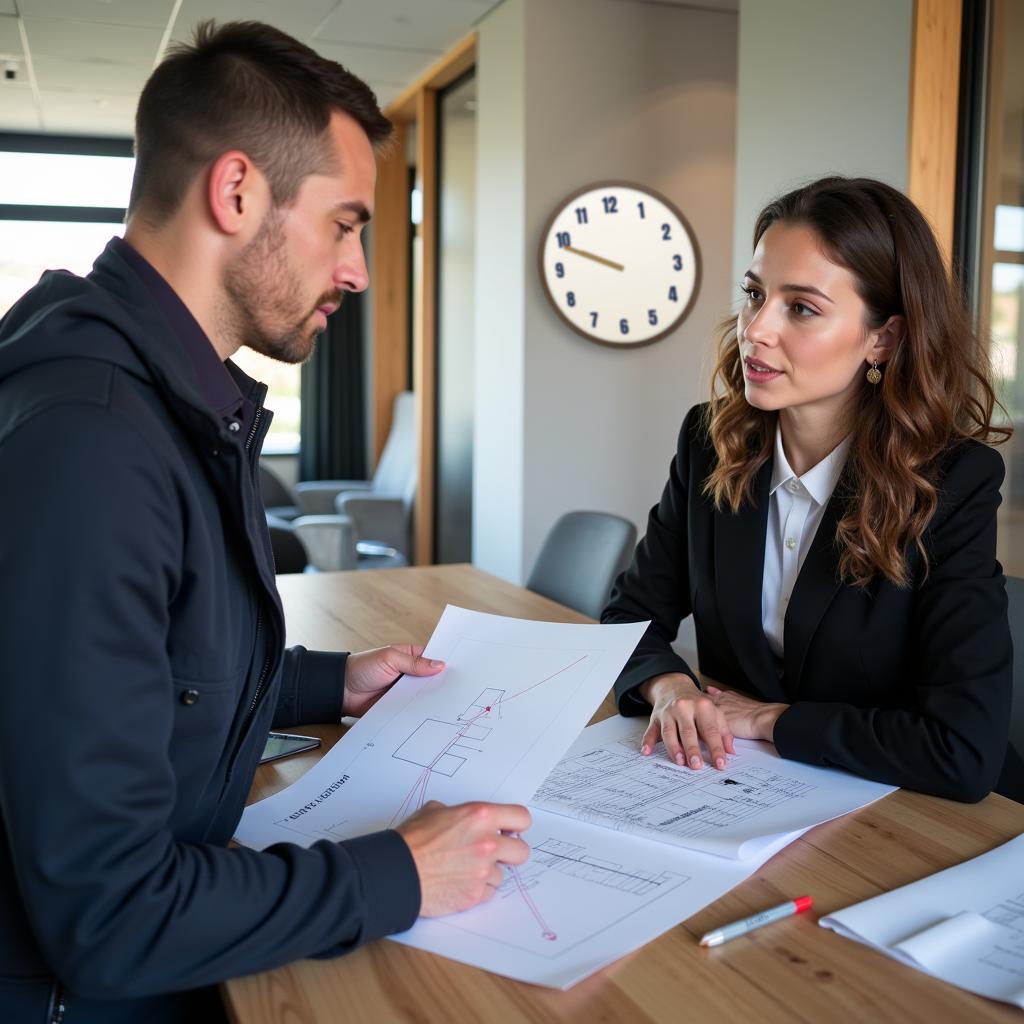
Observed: 9h49
